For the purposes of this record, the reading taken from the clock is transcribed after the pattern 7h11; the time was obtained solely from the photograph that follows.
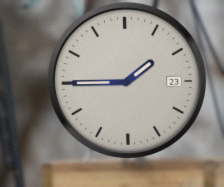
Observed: 1h45
